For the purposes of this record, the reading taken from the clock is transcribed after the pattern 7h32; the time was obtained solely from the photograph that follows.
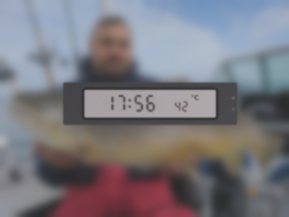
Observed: 17h56
